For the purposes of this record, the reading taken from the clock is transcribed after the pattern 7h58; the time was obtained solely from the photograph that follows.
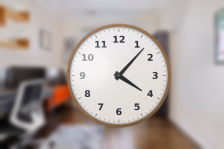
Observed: 4h07
